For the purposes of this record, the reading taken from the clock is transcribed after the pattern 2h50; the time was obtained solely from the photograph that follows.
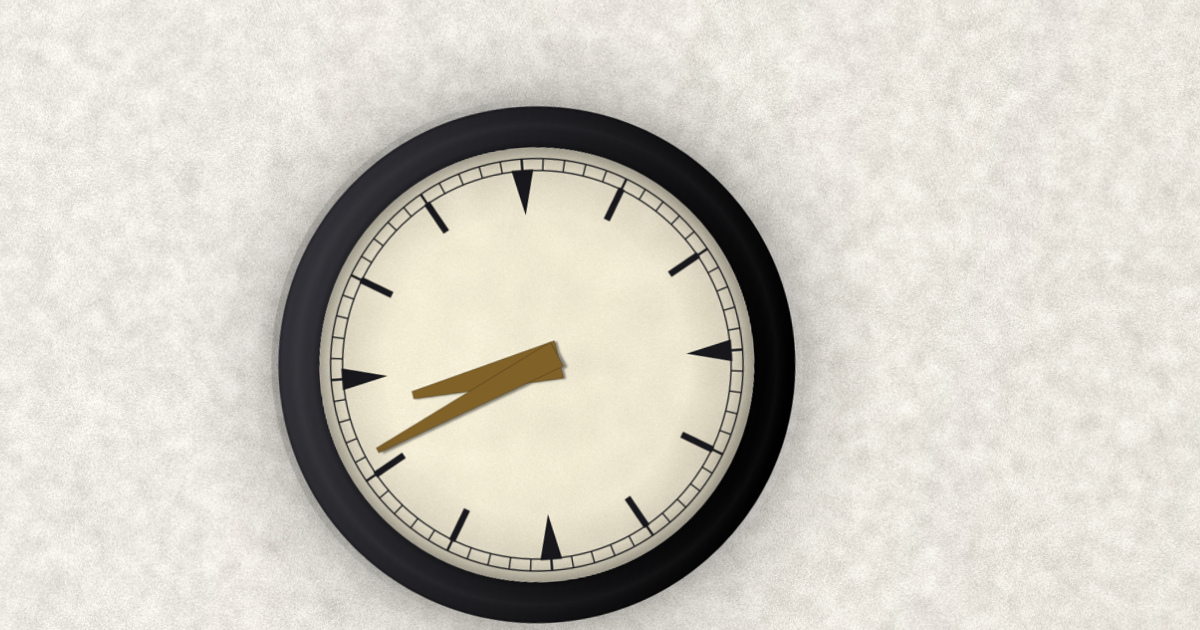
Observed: 8h41
